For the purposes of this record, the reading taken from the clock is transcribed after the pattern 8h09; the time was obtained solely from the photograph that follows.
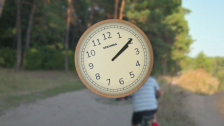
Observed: 2h10
